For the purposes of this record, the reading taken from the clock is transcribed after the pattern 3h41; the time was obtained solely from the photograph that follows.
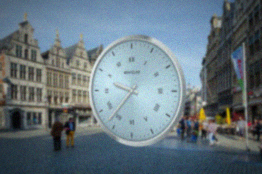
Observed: 9h37
